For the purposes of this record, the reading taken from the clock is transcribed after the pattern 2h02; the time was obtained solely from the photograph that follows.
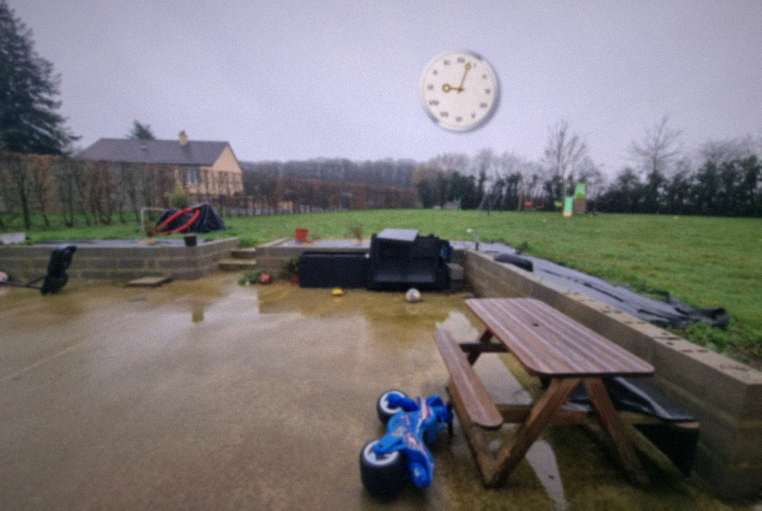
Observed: 9h03
